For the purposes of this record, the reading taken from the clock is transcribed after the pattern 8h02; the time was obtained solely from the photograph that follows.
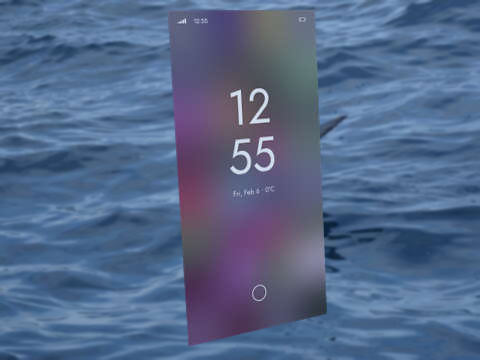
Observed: 12h55
